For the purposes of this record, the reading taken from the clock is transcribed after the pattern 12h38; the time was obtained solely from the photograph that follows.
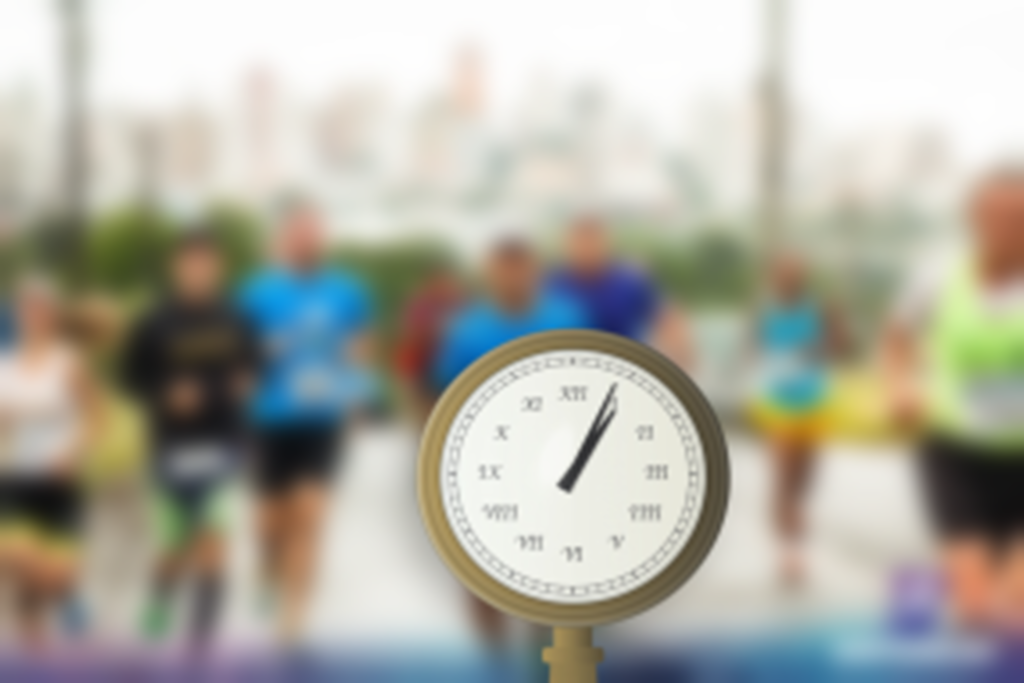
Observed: 1h04
